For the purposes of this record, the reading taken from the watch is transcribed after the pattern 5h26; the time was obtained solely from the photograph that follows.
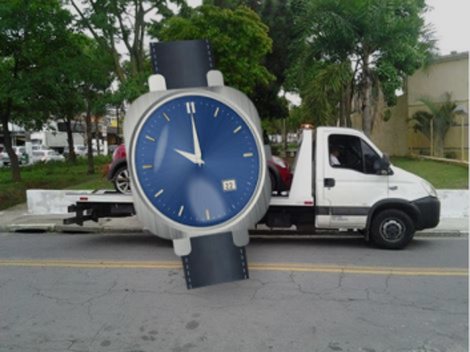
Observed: 10h00
